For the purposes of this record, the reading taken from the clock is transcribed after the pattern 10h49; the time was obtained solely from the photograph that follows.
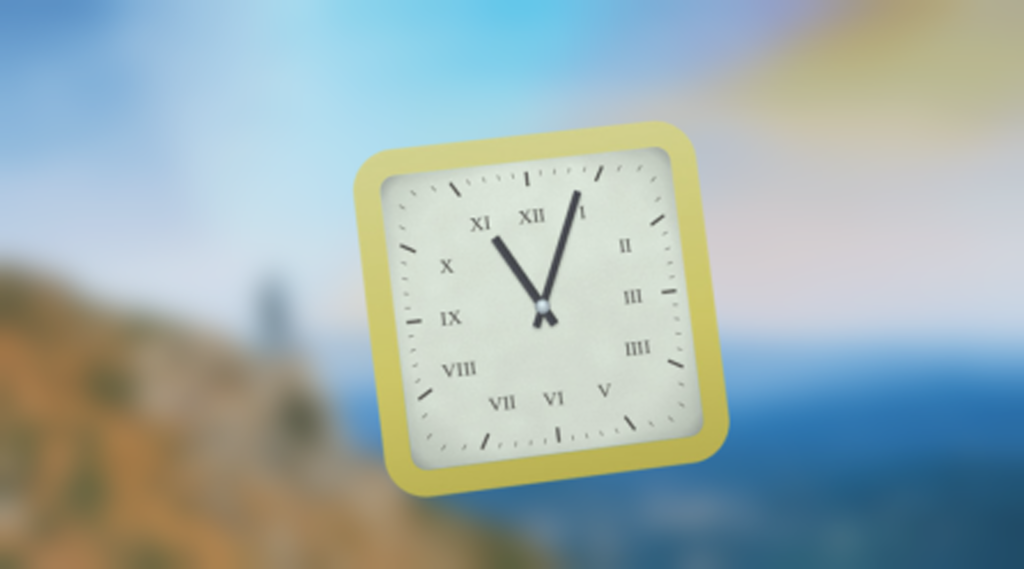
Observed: 11h04
